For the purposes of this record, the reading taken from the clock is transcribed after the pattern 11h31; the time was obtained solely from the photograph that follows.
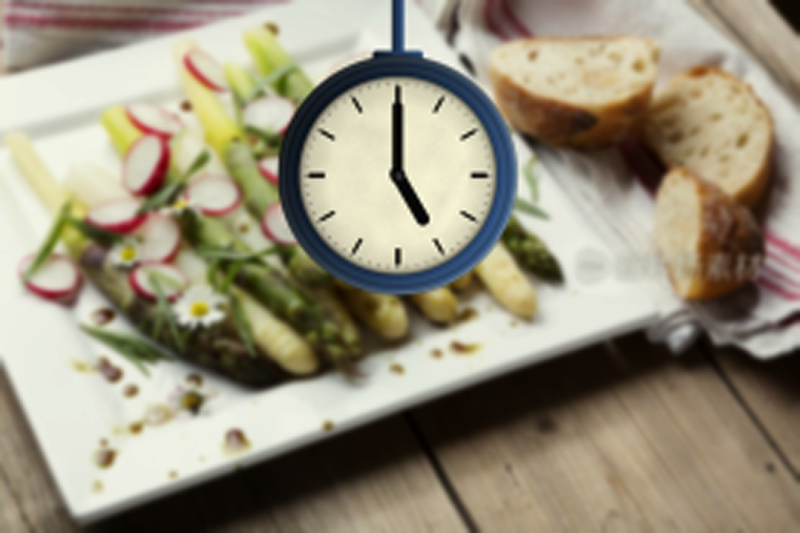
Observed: 5h00
